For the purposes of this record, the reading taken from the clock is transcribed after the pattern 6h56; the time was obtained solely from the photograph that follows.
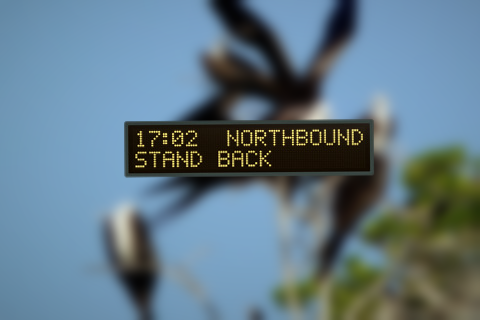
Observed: 17h02
